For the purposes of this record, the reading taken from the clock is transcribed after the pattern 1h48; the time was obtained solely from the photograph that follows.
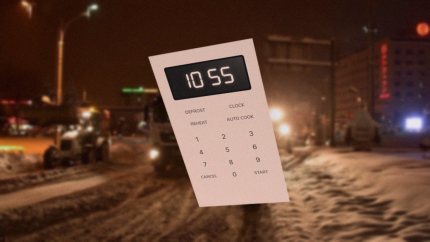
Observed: 10h55
